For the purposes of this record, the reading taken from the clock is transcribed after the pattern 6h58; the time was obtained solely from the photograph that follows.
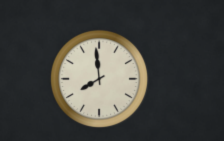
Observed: 7h59
